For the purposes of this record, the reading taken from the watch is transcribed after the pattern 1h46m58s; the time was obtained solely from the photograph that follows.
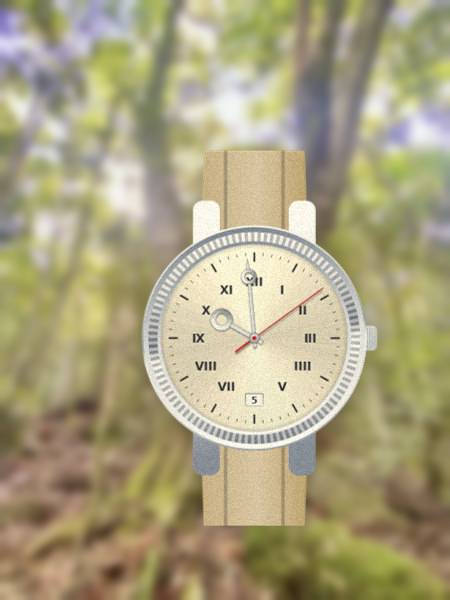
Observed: 9h59m09s
